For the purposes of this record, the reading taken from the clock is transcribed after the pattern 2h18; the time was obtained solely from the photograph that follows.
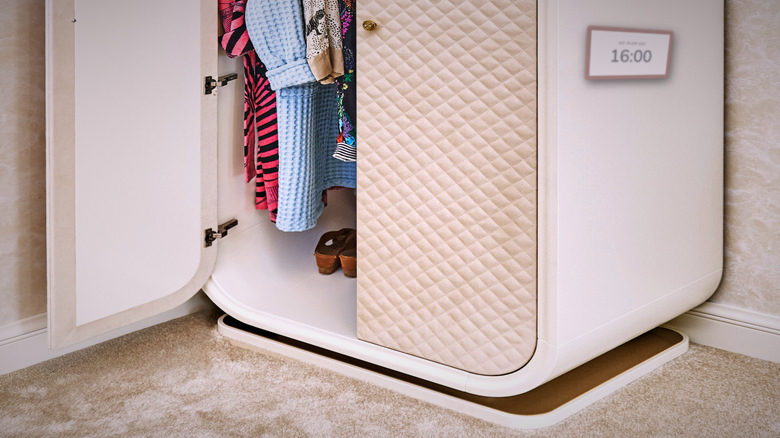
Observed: 16h00
